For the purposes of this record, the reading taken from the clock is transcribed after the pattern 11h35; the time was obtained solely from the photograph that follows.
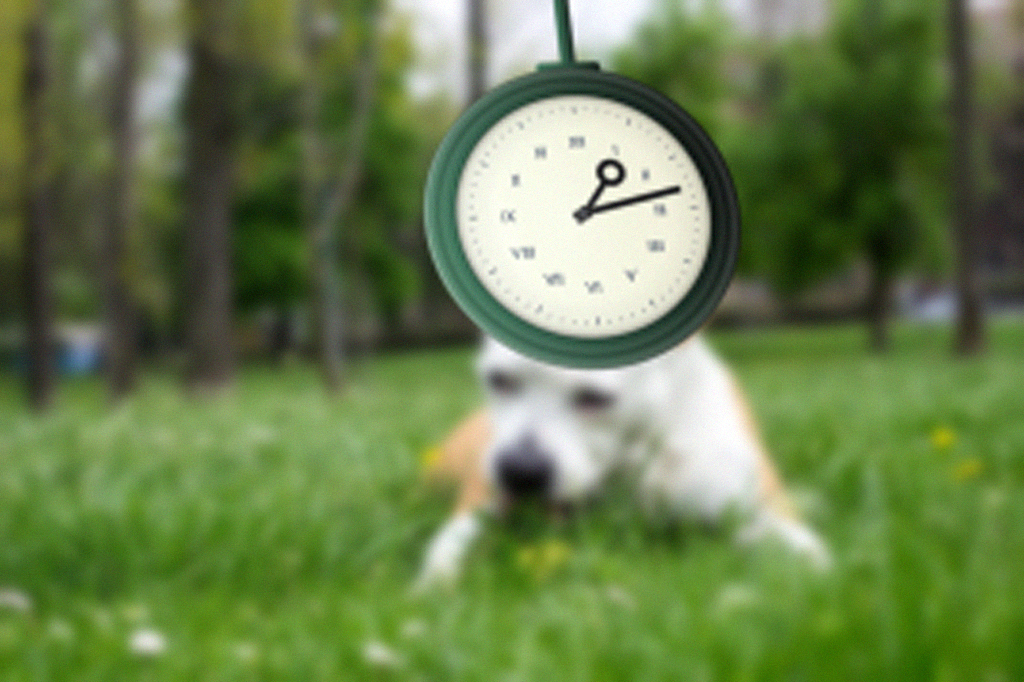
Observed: 1h13
